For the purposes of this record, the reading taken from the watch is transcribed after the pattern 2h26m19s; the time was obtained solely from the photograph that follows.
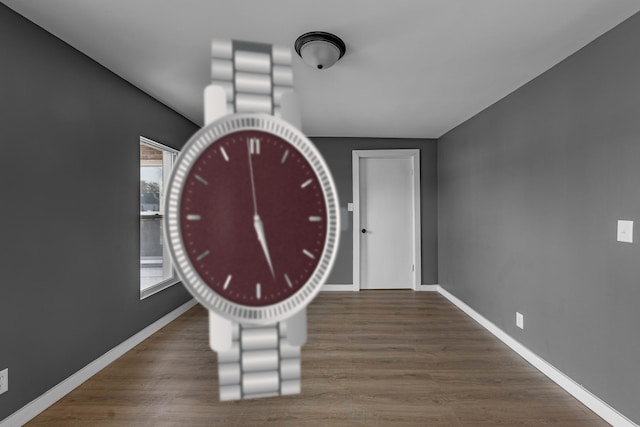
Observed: 5h26m59s
